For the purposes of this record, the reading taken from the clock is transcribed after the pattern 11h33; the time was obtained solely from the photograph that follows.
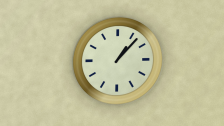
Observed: 1h07
